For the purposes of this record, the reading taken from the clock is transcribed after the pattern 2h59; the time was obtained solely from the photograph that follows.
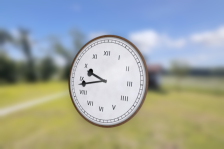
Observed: 9h43
